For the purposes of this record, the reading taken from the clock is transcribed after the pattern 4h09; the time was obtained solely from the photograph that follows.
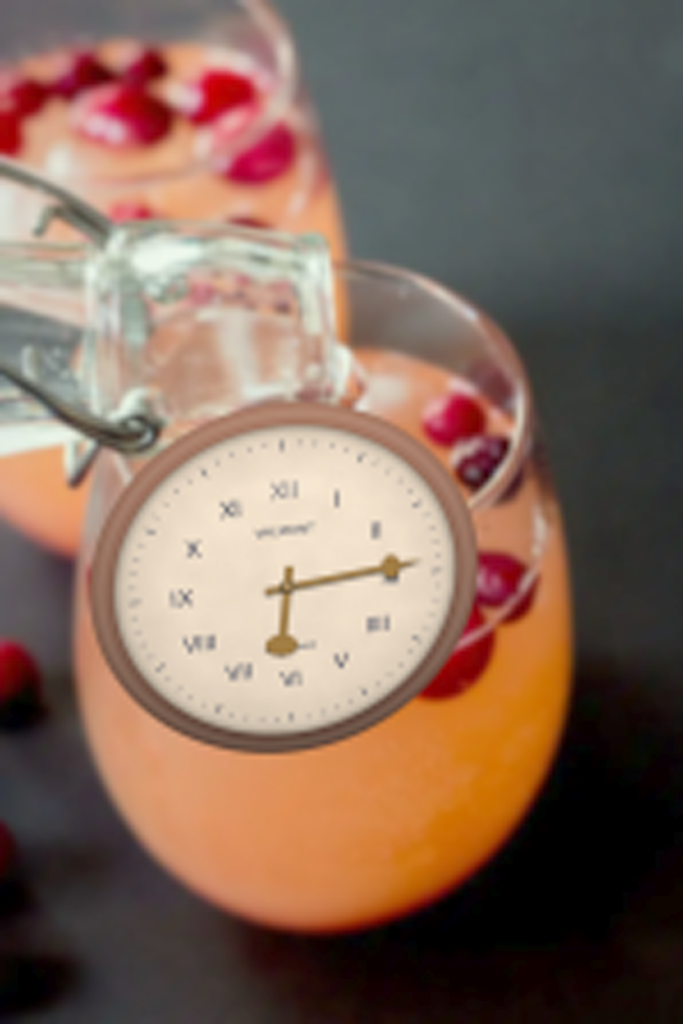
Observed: 6h14
